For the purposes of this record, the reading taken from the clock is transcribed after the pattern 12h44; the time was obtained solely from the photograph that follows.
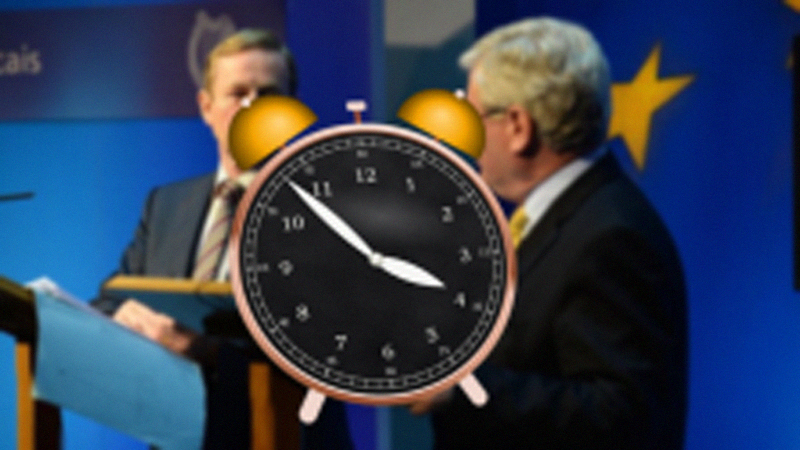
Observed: 3h53
